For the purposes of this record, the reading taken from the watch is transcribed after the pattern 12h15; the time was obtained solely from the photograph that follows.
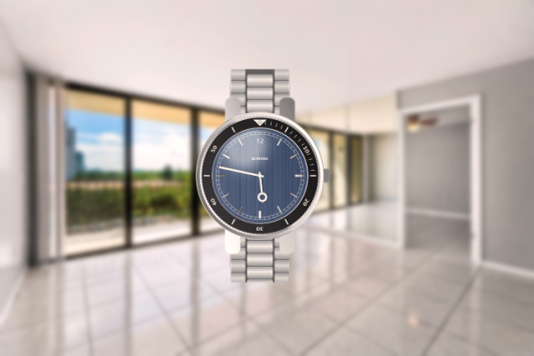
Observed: 5h47
